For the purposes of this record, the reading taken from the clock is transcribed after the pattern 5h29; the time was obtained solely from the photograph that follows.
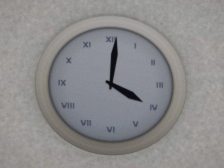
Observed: 4h01
